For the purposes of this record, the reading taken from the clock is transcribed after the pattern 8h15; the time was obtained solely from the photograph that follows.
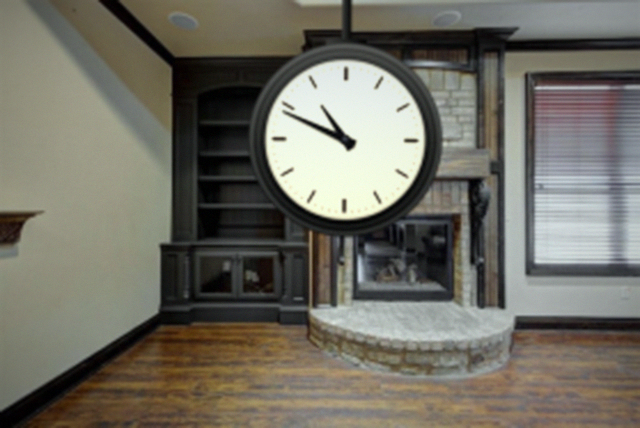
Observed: 10h49
